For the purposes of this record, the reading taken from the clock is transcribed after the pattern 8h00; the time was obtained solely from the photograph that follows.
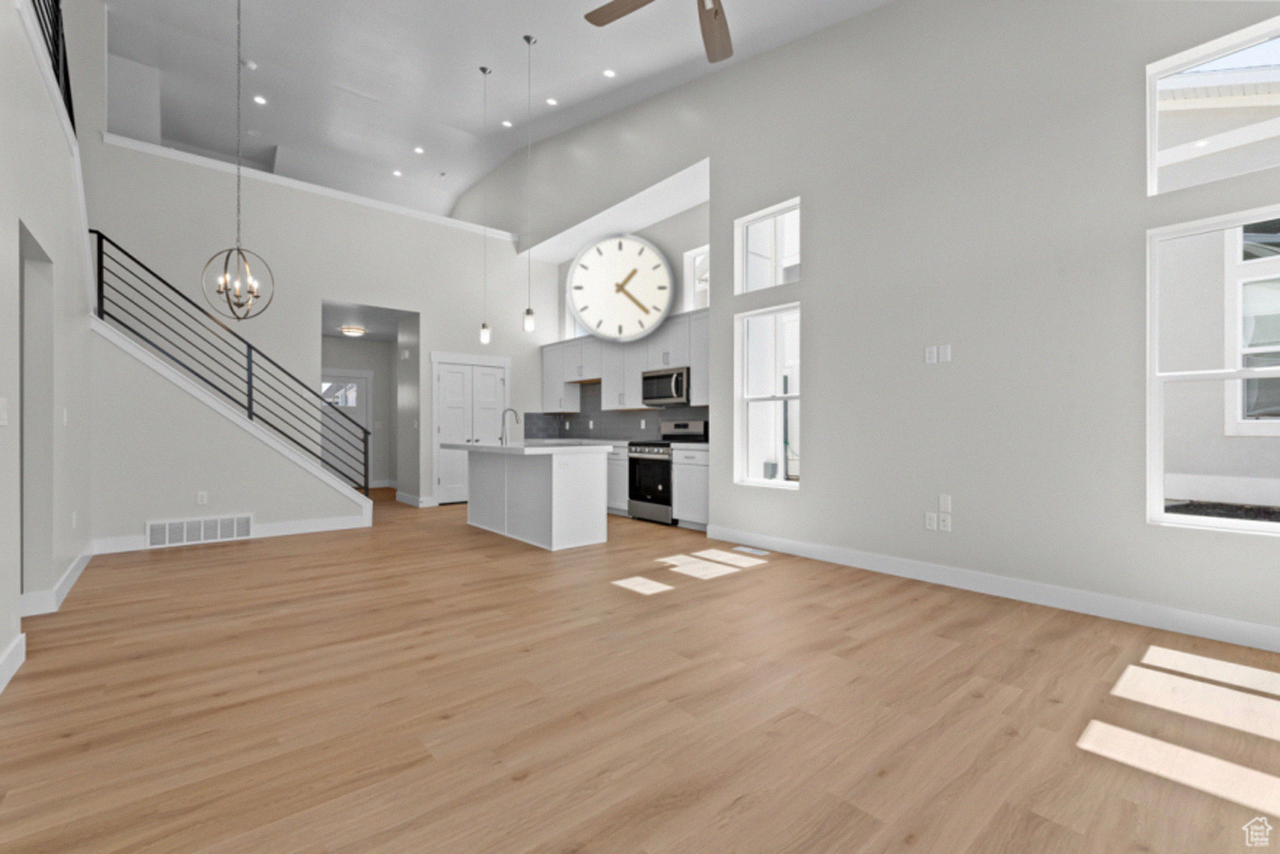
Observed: 1h22
